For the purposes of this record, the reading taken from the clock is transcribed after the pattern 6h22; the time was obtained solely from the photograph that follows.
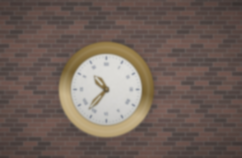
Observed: 10h37
